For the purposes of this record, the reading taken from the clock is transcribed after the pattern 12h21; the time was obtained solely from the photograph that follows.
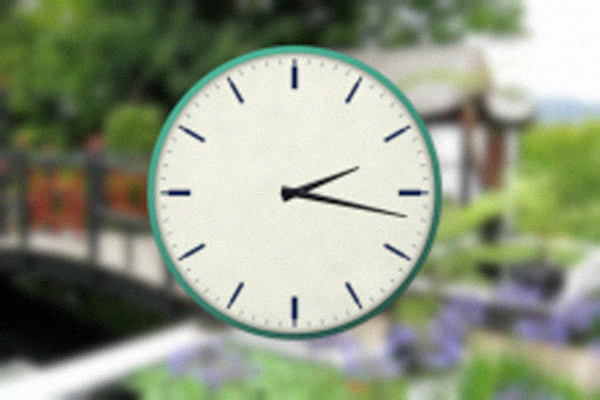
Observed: 2h17
